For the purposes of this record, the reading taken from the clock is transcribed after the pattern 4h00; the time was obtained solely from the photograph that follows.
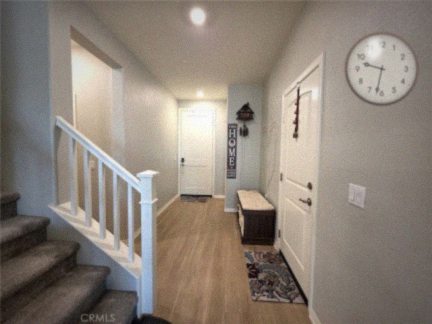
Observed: 9h32
